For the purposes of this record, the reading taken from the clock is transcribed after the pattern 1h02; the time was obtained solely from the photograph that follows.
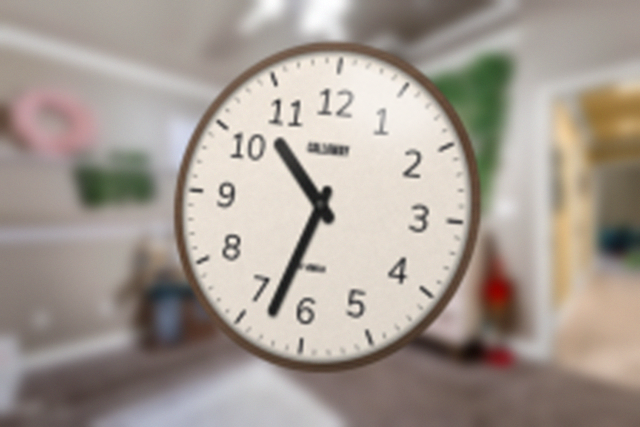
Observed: 10h33
